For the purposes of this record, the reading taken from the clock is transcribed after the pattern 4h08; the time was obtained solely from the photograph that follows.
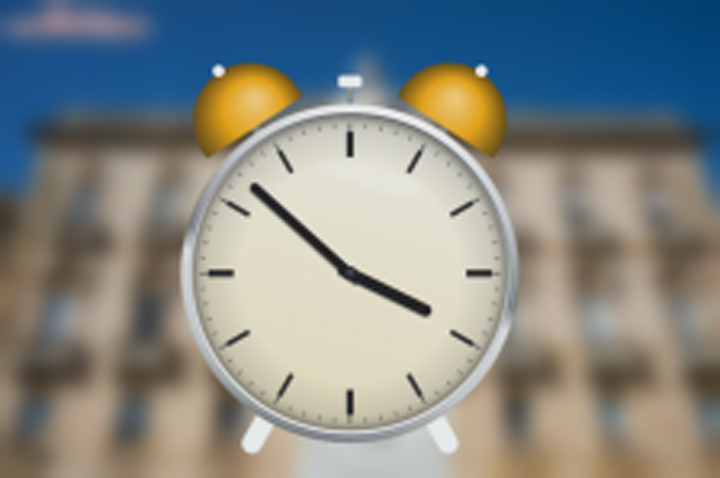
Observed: 3h52
